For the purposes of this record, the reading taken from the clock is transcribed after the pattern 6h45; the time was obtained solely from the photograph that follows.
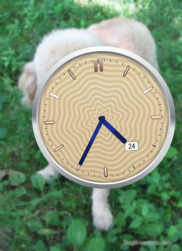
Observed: 4h35
